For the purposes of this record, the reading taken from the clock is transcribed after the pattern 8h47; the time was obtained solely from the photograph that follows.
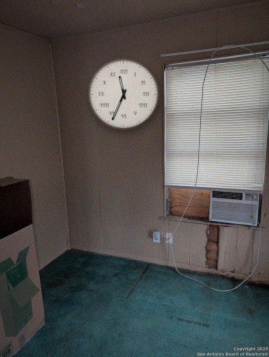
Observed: 11h34
